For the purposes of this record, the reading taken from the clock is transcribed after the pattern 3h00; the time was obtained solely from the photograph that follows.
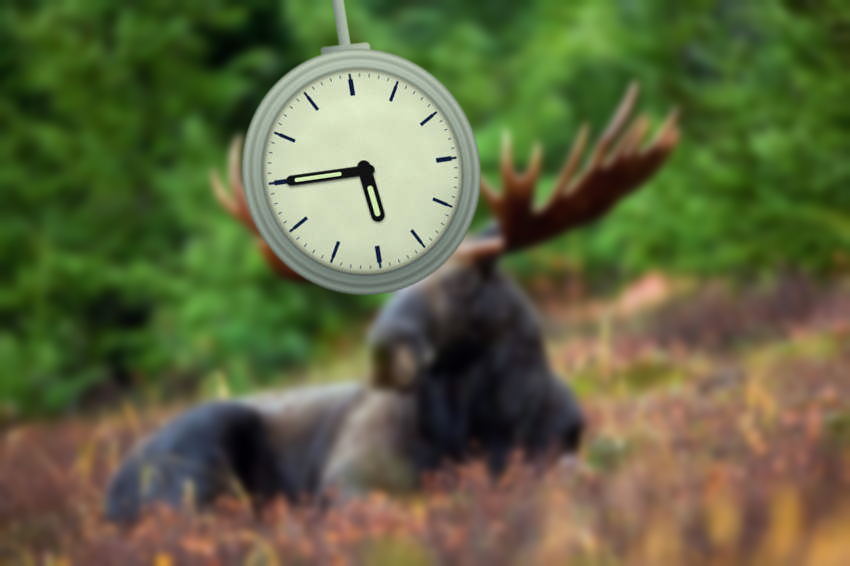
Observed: 5h45
